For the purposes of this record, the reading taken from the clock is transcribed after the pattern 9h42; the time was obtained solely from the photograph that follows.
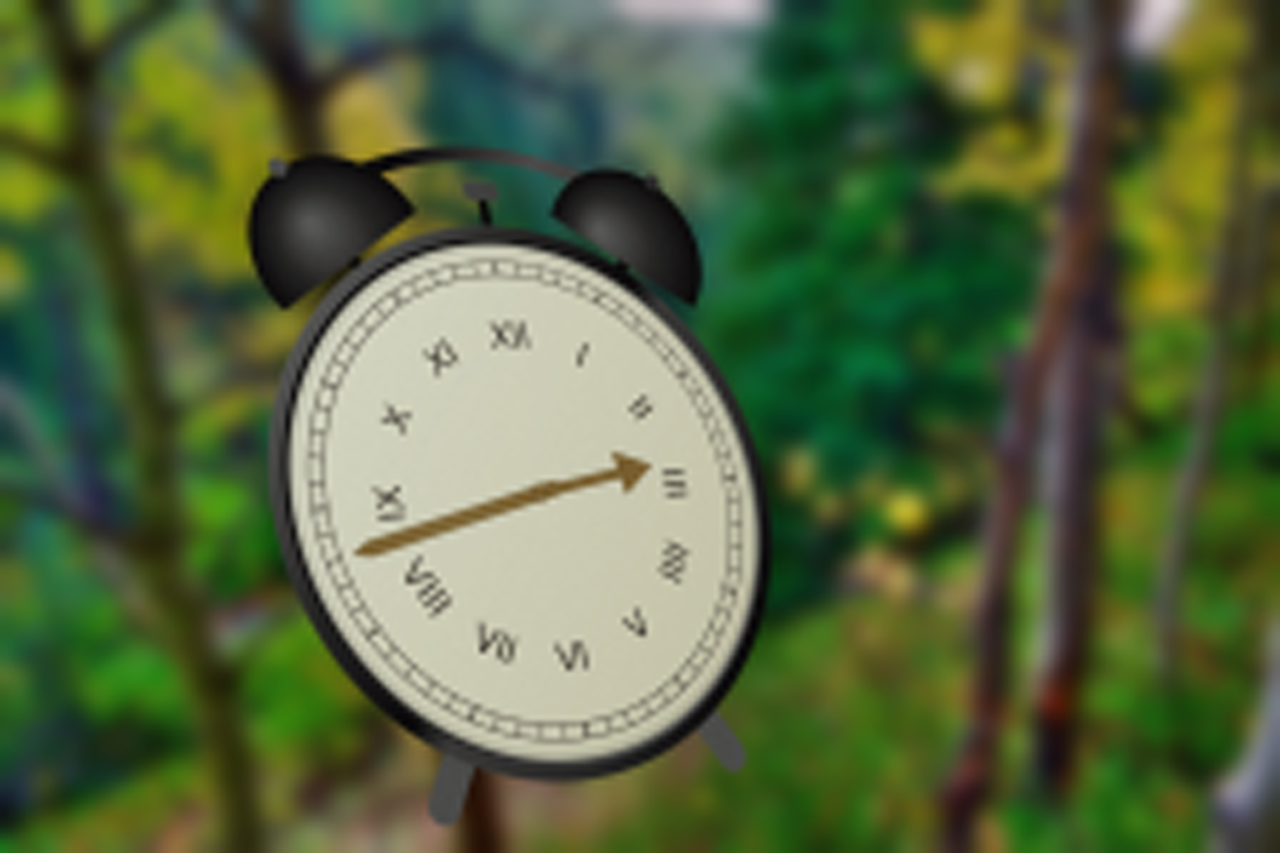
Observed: 2h43
